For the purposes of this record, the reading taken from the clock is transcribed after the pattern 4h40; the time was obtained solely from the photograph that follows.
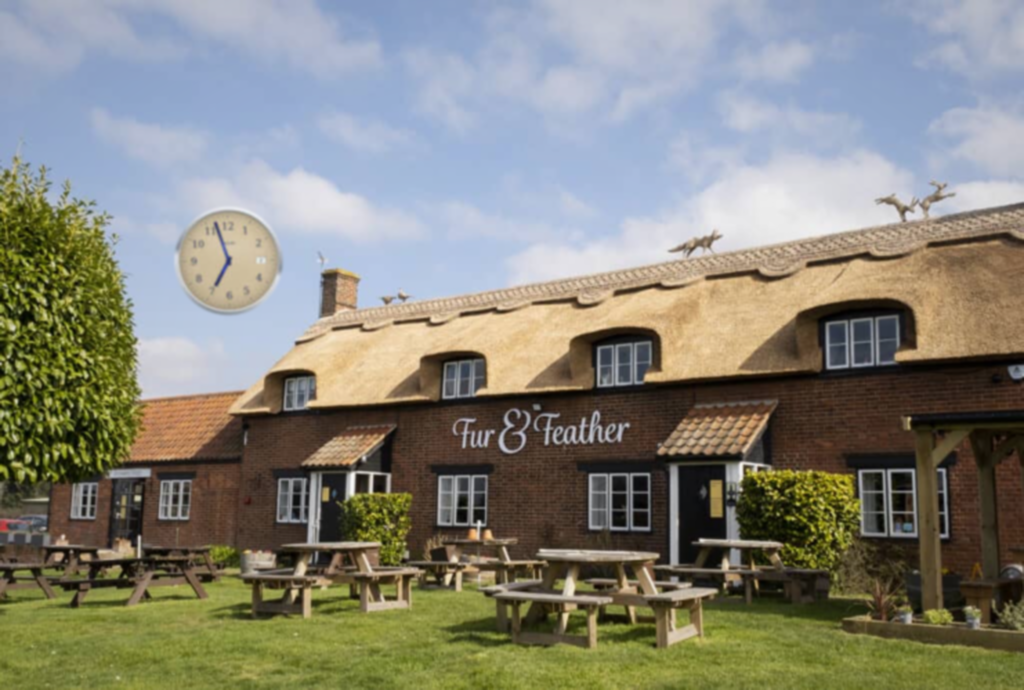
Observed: 6h57
